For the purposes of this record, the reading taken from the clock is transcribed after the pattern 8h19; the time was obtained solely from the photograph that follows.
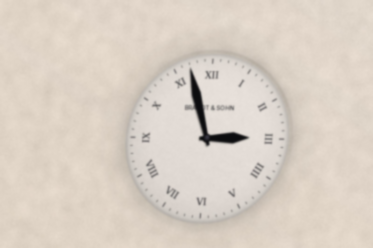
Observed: 2h57
